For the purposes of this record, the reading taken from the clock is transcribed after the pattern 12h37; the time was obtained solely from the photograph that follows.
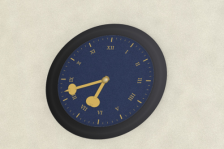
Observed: 6h42
